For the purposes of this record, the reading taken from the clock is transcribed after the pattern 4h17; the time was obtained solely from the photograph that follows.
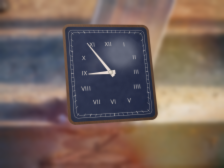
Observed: 8h54
